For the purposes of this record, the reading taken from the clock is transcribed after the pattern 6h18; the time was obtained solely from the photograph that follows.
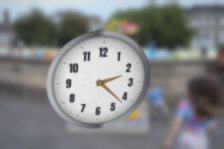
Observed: 2h22
